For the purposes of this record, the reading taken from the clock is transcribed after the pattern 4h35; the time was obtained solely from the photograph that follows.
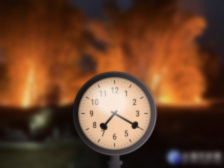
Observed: 7h20
